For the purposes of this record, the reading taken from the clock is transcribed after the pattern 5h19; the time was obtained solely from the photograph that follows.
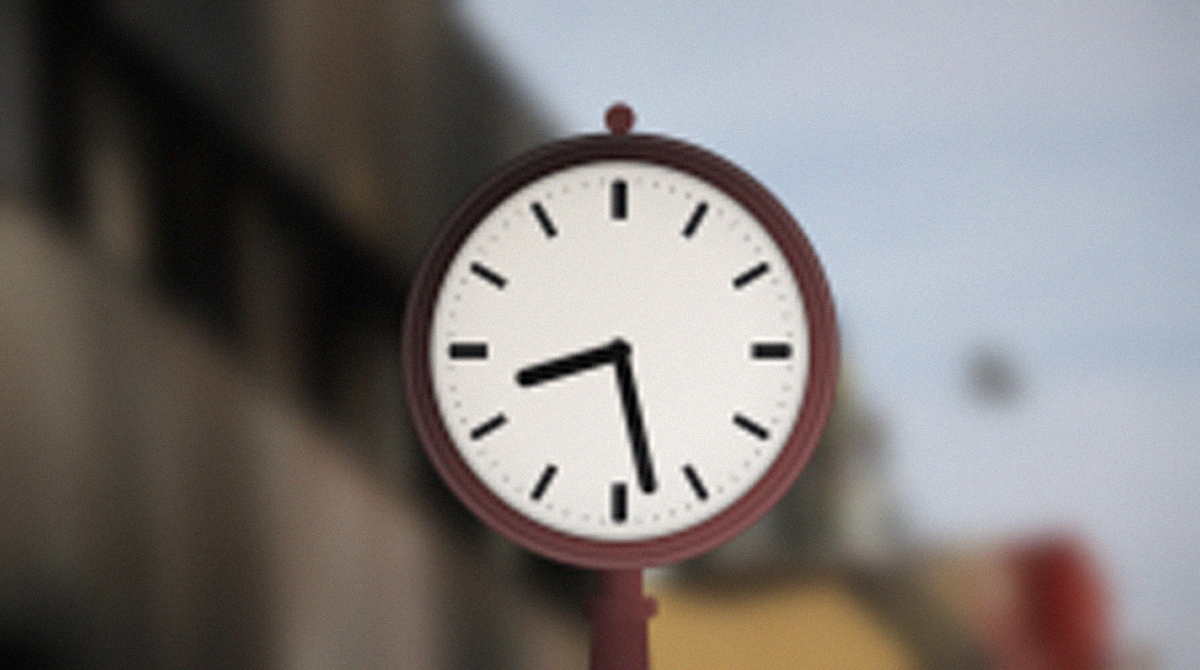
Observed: 8h28
